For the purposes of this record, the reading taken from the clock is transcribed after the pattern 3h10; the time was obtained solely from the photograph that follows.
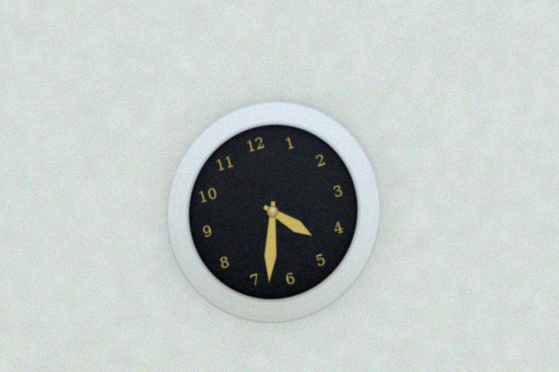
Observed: 4h33
